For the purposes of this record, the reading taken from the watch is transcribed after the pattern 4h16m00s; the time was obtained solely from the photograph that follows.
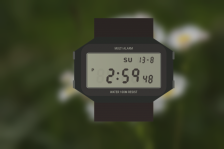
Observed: 2h59m48s
